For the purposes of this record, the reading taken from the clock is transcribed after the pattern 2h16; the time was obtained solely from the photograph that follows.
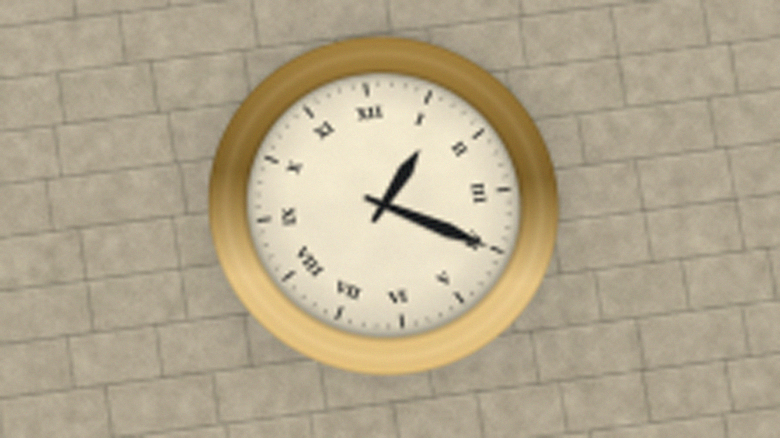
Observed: 1h20
